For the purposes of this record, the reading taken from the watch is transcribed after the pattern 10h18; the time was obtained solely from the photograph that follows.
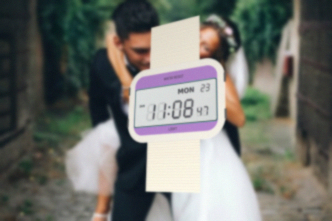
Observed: 11h08
